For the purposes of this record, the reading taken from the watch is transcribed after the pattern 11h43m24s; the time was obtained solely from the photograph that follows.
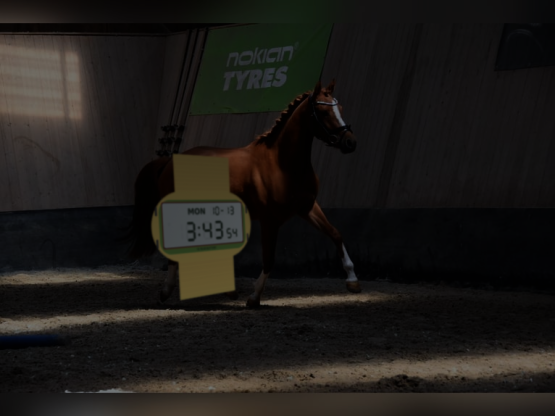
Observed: 3h43m54s
